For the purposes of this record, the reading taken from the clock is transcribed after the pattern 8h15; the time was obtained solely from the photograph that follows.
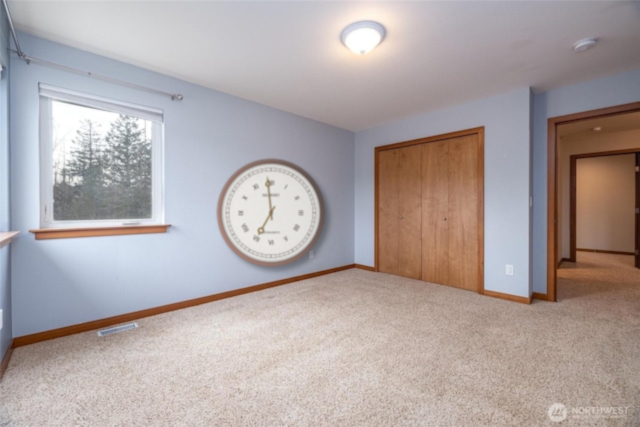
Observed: 6h59
